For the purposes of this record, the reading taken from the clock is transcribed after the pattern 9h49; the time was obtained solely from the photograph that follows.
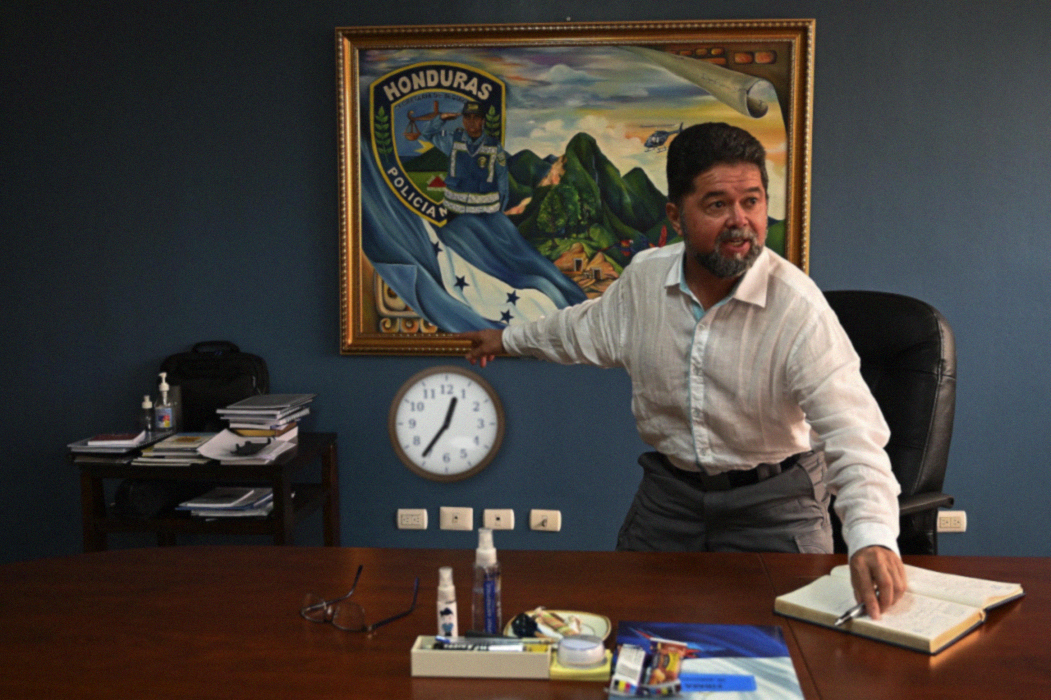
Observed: 12h36
